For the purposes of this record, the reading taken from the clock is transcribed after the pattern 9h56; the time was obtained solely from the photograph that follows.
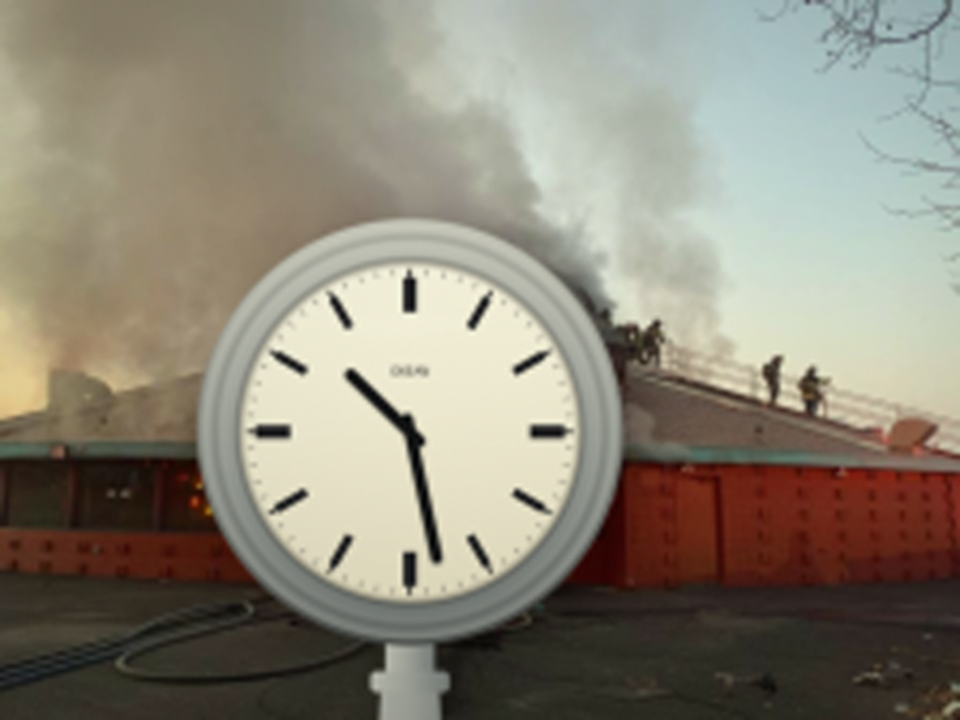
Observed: 10h28
